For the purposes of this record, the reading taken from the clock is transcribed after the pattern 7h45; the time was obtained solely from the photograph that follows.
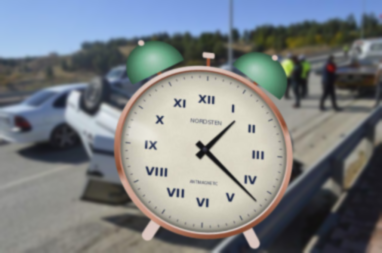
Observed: 1h22
